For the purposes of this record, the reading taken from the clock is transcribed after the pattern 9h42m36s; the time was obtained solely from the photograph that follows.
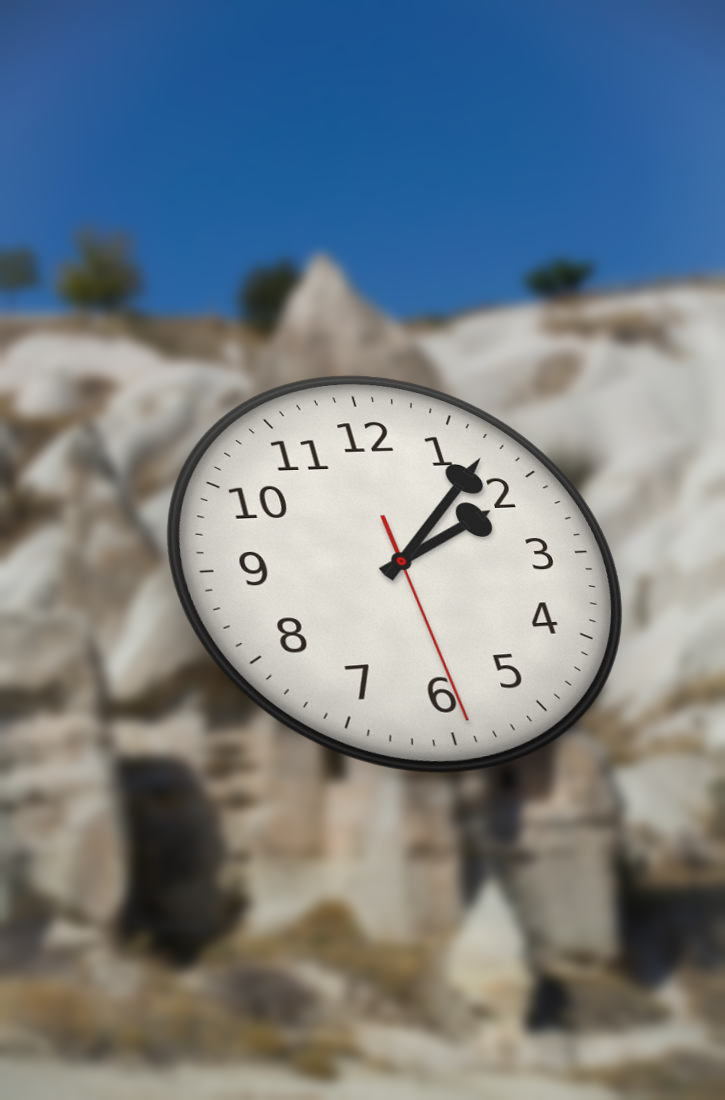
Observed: 2h07m29s
